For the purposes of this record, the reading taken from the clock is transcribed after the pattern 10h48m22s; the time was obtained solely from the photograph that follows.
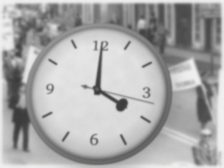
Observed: 4h00m17s
